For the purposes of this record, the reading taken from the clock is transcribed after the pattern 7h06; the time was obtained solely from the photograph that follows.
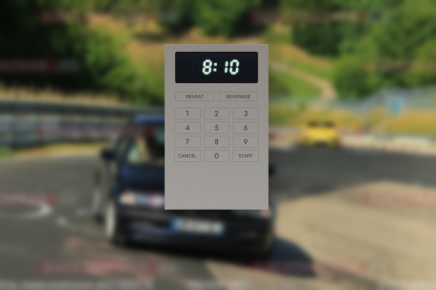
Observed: 8h10
